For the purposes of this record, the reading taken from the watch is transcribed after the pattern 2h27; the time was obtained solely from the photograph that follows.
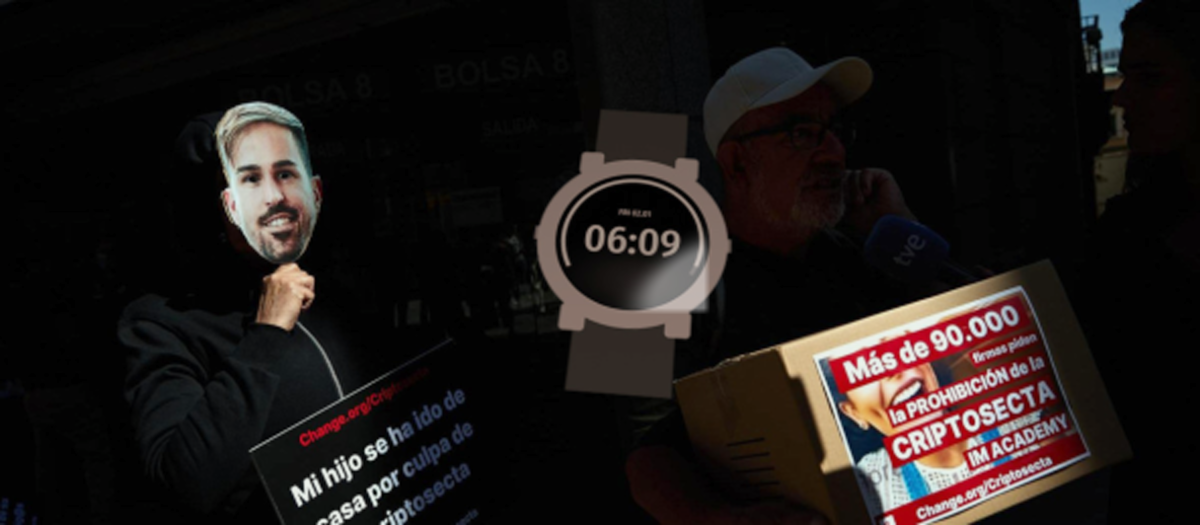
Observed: 6h09
